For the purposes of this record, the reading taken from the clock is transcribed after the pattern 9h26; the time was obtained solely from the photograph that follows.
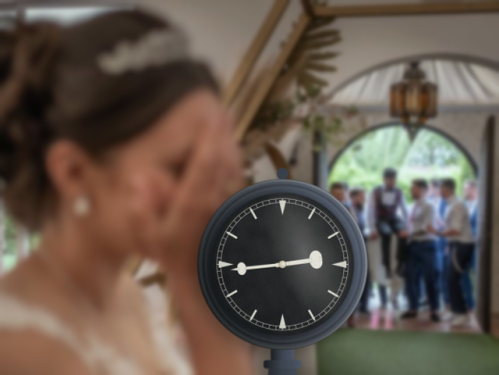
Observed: 2h44
